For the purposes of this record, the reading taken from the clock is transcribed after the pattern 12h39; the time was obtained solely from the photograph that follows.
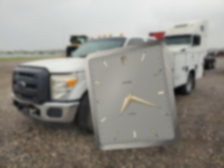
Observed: 7h19
